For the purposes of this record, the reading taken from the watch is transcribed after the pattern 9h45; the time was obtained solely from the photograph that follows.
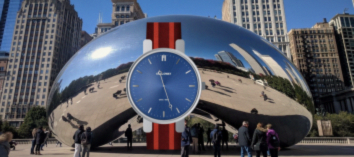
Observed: 11h27
